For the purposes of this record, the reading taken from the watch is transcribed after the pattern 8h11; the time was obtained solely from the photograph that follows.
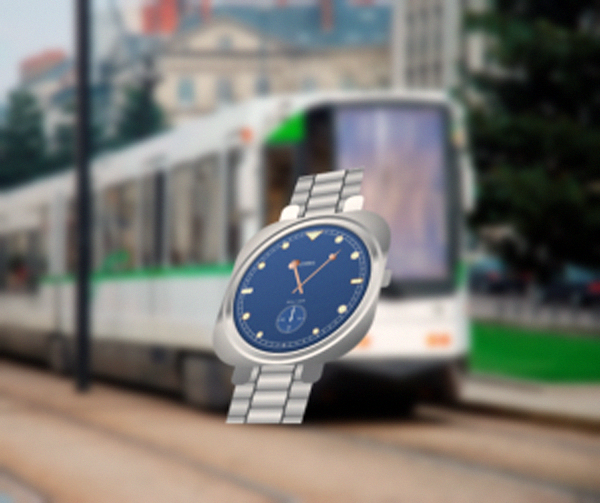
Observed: 11h07
